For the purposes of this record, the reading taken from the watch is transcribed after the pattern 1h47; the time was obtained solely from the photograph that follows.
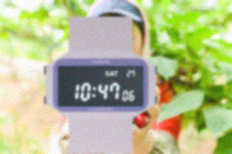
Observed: 10h47
